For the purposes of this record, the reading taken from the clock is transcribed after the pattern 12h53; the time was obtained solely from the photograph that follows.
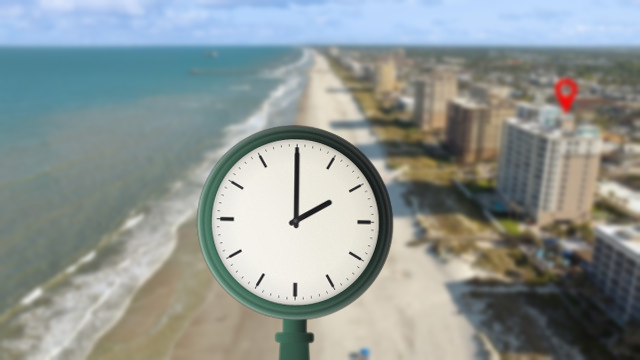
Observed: 2h00
